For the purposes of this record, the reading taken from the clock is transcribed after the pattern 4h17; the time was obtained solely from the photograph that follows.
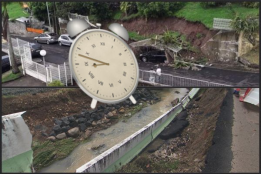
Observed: 8h48
